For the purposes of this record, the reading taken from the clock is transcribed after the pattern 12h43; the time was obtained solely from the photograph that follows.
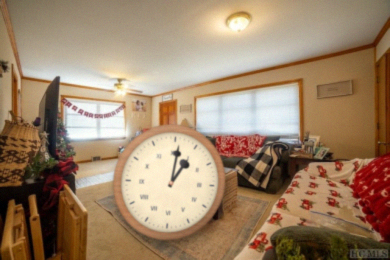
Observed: 1h01
